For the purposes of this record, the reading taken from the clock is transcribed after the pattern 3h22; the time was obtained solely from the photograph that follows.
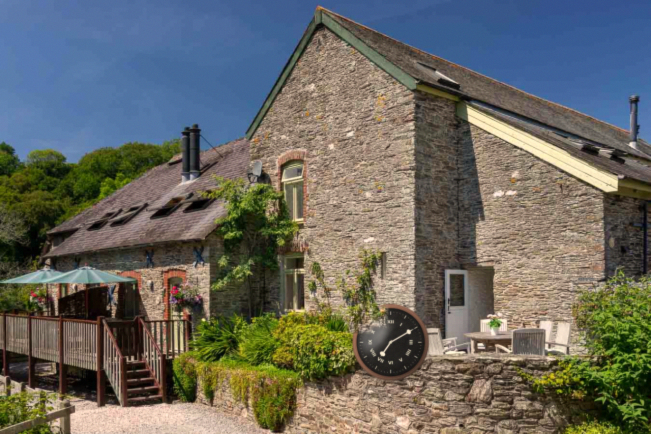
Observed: 7h10
